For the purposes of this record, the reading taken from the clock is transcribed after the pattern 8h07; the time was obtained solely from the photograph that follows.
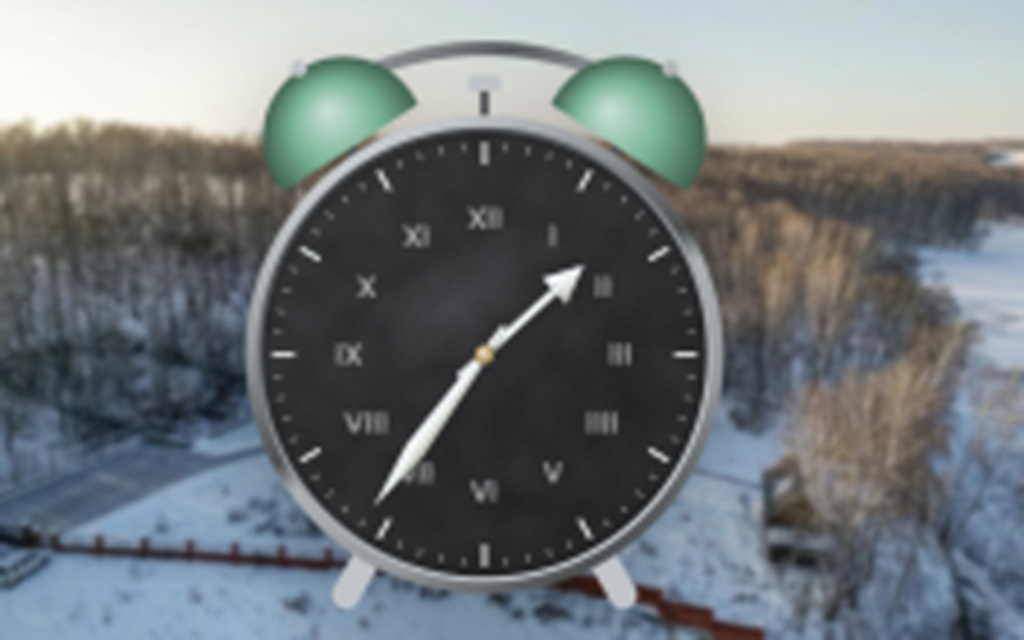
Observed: 1h36
